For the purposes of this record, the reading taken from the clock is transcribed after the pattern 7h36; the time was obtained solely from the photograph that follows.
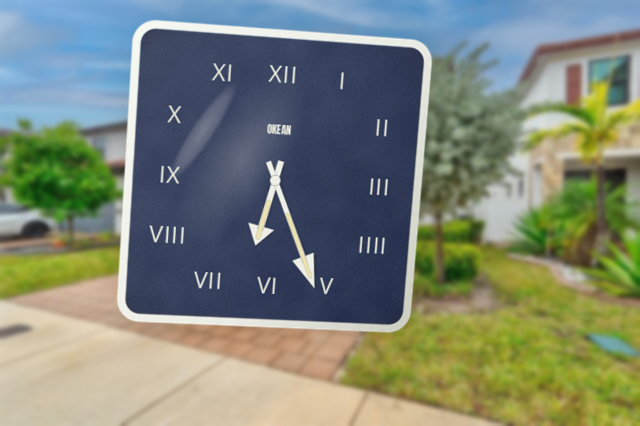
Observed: 6h26
